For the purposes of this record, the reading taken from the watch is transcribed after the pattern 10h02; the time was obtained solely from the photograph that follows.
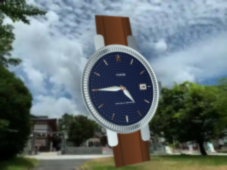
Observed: 4h45
